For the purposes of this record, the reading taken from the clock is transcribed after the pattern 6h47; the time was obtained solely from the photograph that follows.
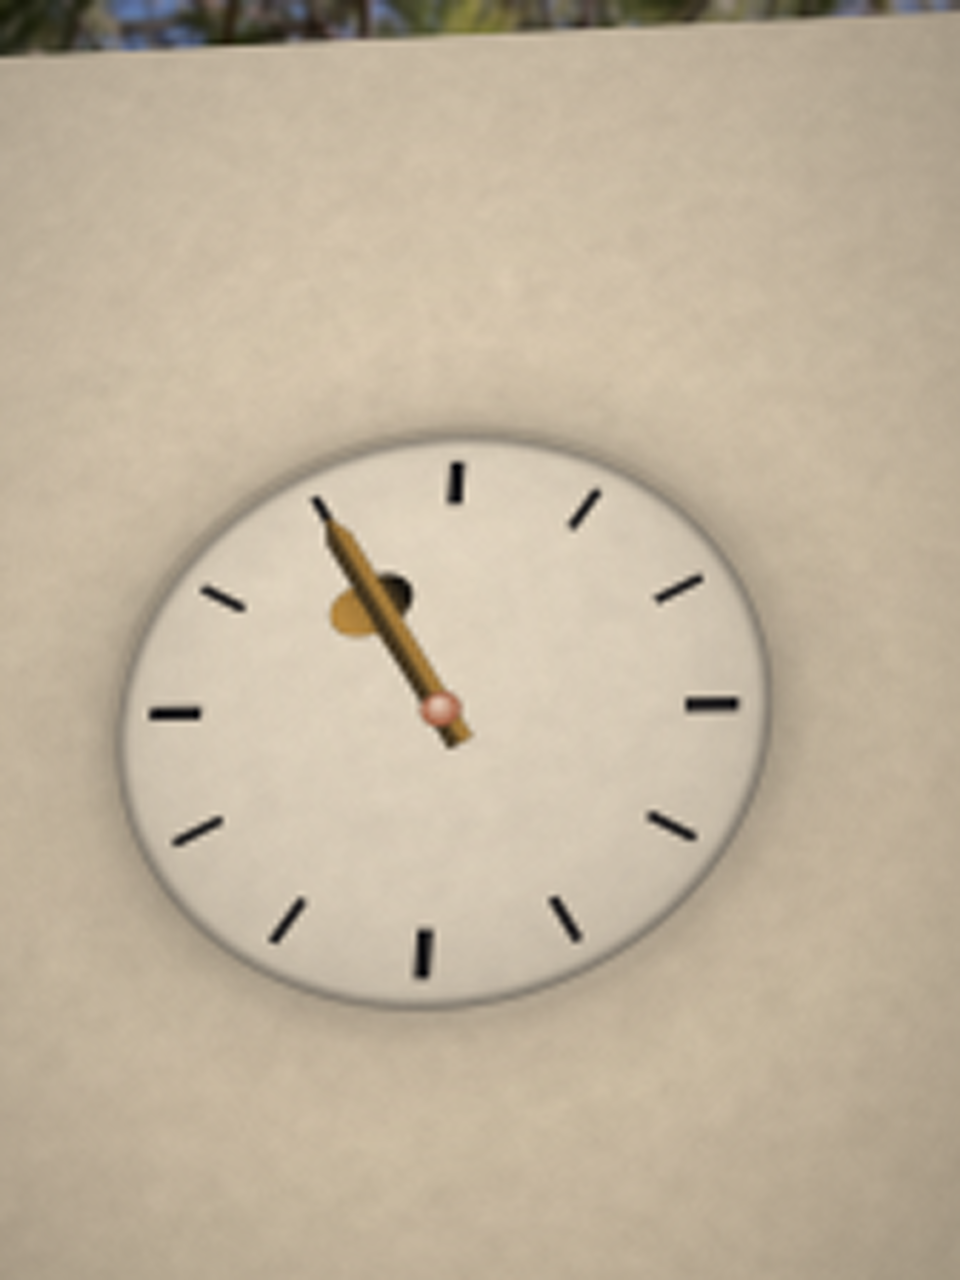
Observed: 10h55
